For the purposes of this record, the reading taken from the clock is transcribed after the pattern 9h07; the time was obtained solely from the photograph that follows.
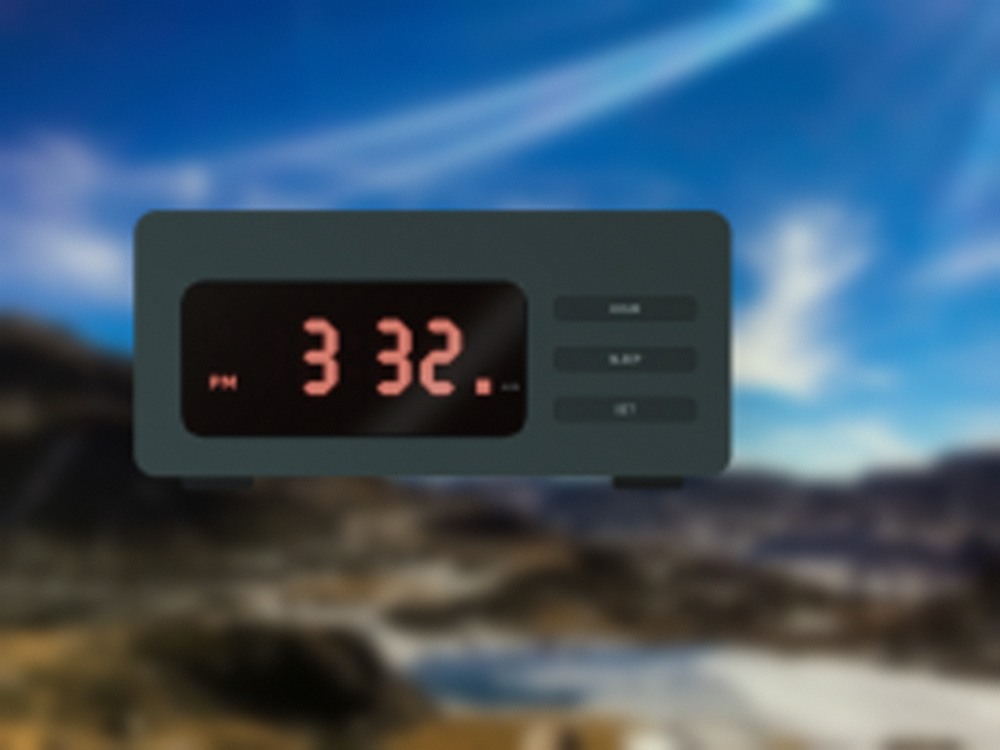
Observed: 3h32
